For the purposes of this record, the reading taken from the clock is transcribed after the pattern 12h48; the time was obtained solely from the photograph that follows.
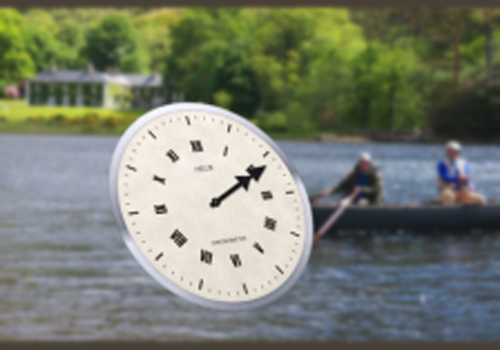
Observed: 2h11
